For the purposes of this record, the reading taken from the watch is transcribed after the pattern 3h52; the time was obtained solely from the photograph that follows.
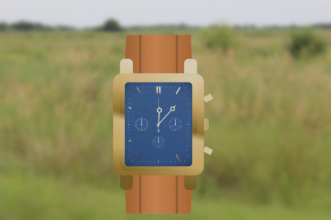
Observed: 12h07
